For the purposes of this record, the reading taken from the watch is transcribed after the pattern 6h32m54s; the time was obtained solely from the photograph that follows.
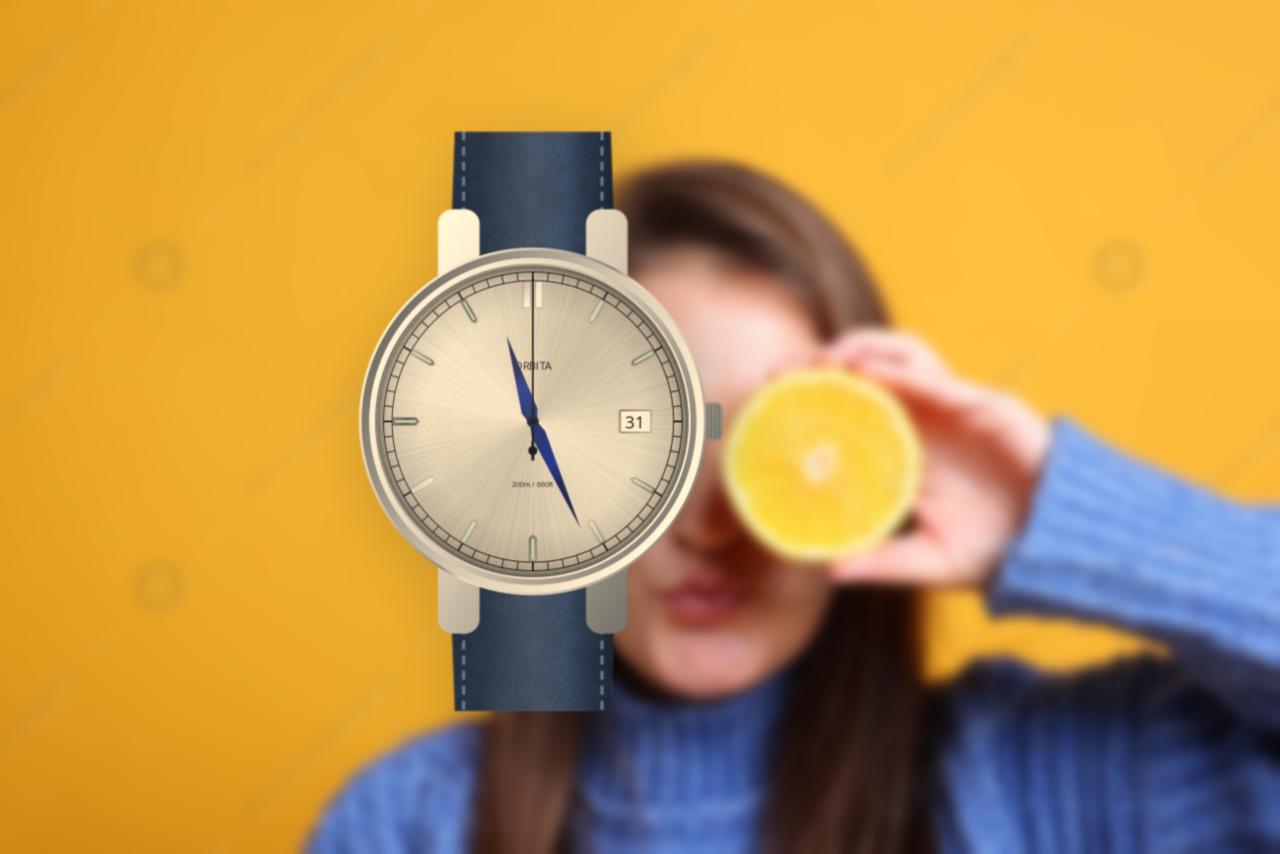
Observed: 11h26m00s
